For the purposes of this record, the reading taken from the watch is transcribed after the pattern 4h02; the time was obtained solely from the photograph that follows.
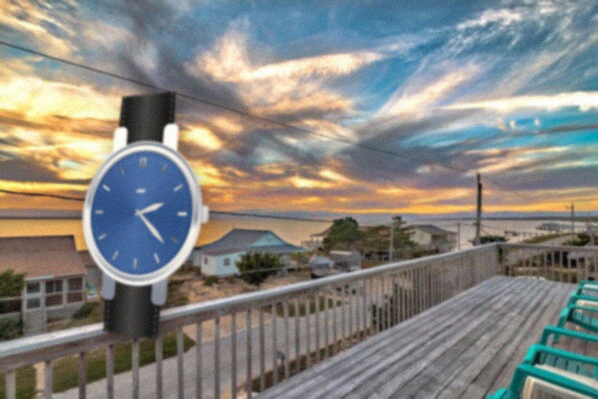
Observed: 2h22
